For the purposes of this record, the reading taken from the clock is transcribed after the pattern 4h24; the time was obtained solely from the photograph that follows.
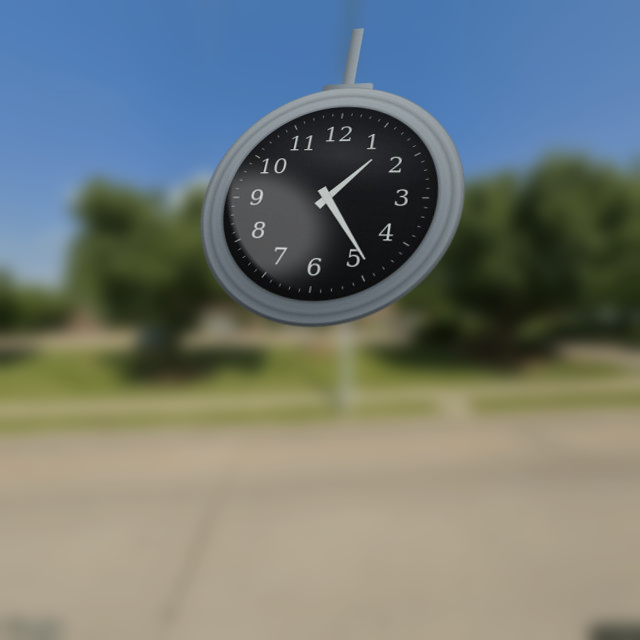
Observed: 1h24
